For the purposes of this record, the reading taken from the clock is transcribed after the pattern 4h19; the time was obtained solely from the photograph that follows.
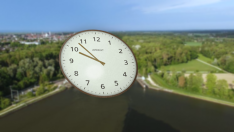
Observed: 9h53
